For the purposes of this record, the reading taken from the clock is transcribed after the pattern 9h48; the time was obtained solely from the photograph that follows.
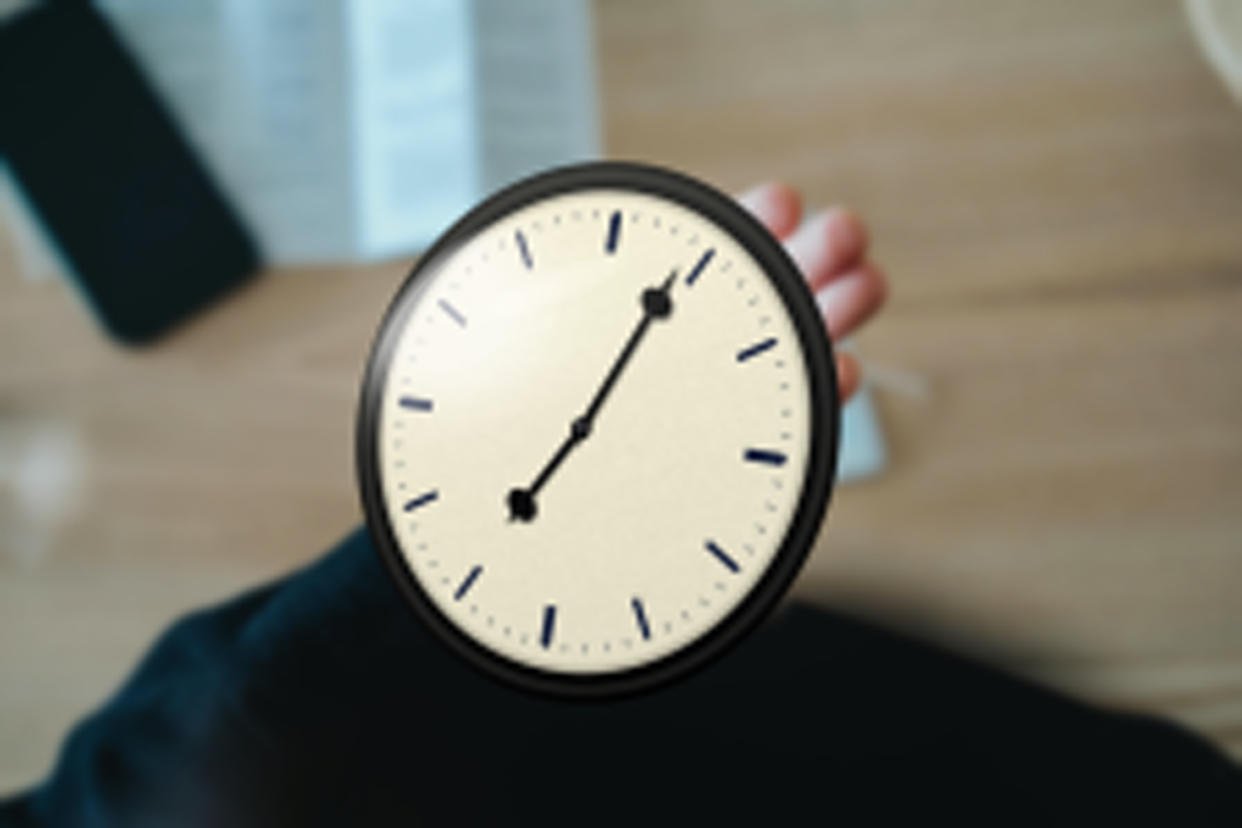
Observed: 7h04
